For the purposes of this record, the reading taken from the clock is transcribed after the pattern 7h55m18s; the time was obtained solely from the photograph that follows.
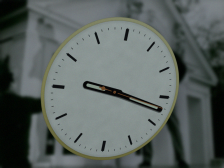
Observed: 9h17m17s
